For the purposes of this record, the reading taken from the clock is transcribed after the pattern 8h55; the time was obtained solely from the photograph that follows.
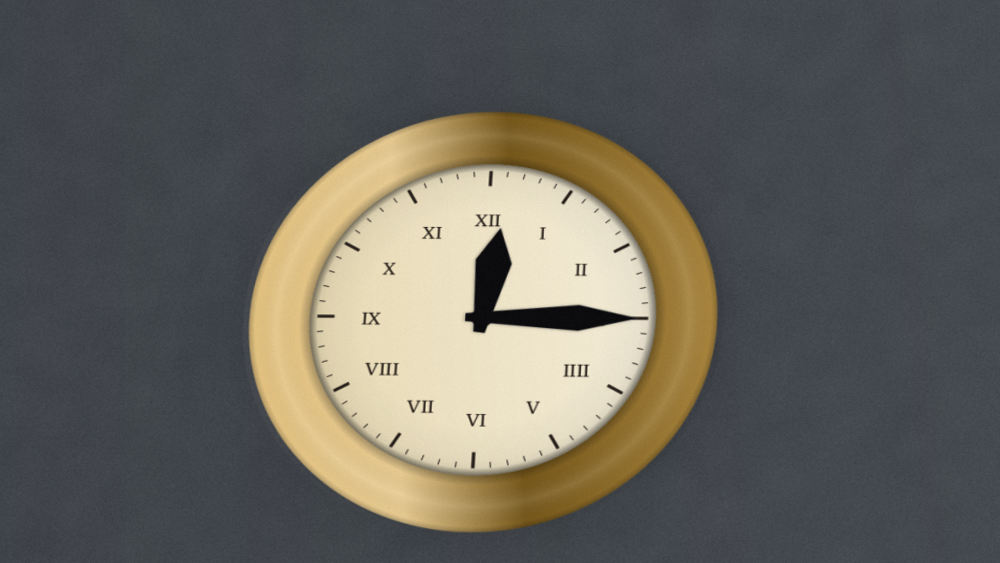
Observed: 12h15
